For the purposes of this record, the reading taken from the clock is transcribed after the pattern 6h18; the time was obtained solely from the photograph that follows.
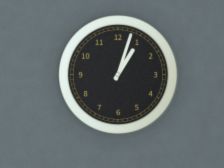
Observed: 1h03
